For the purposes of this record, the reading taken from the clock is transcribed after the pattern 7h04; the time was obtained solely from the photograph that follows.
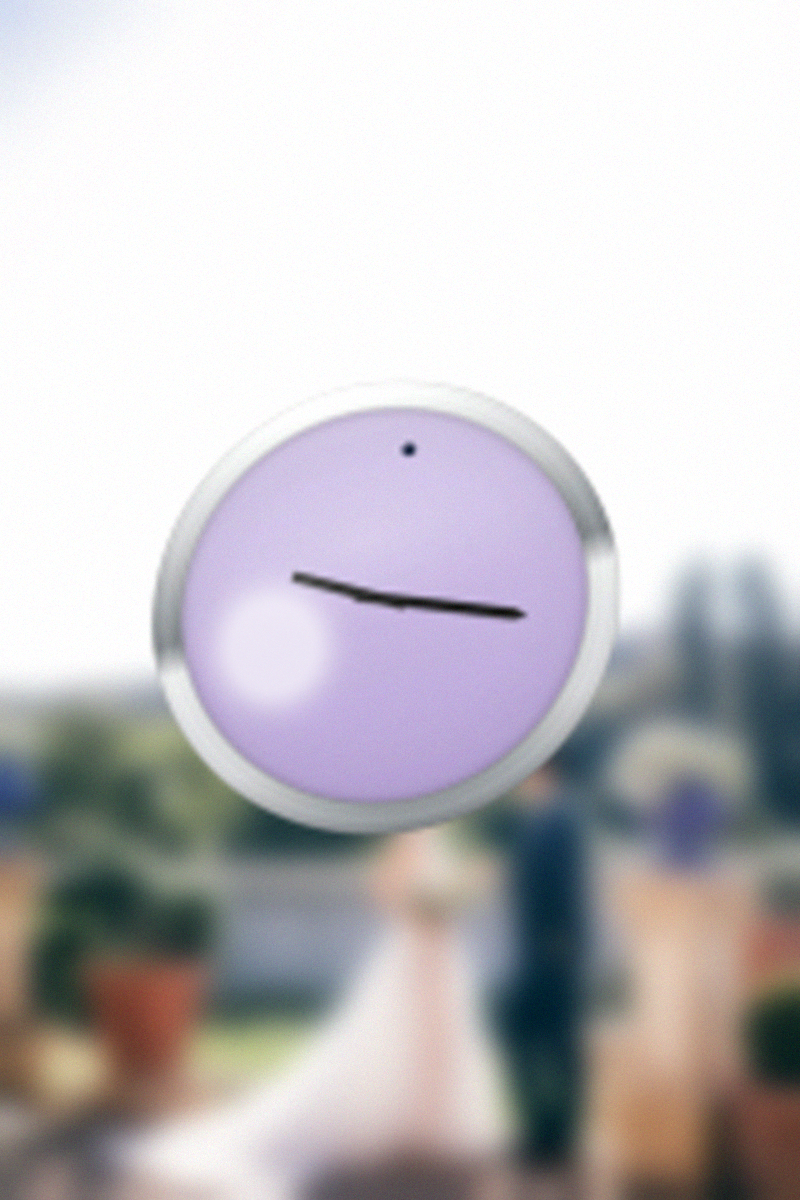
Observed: 9h15
